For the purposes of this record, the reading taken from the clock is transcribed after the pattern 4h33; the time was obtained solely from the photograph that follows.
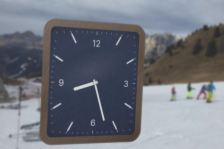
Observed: 8h27
